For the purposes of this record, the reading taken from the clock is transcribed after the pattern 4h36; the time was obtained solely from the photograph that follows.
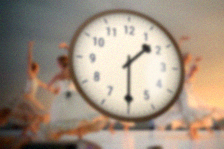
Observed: 1h30
